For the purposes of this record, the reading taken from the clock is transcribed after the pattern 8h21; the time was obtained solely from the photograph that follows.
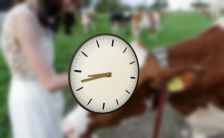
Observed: 8h42
